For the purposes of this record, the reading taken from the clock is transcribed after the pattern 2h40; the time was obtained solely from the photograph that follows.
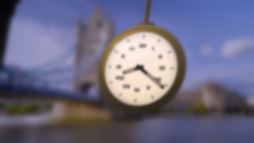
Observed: 8h21
